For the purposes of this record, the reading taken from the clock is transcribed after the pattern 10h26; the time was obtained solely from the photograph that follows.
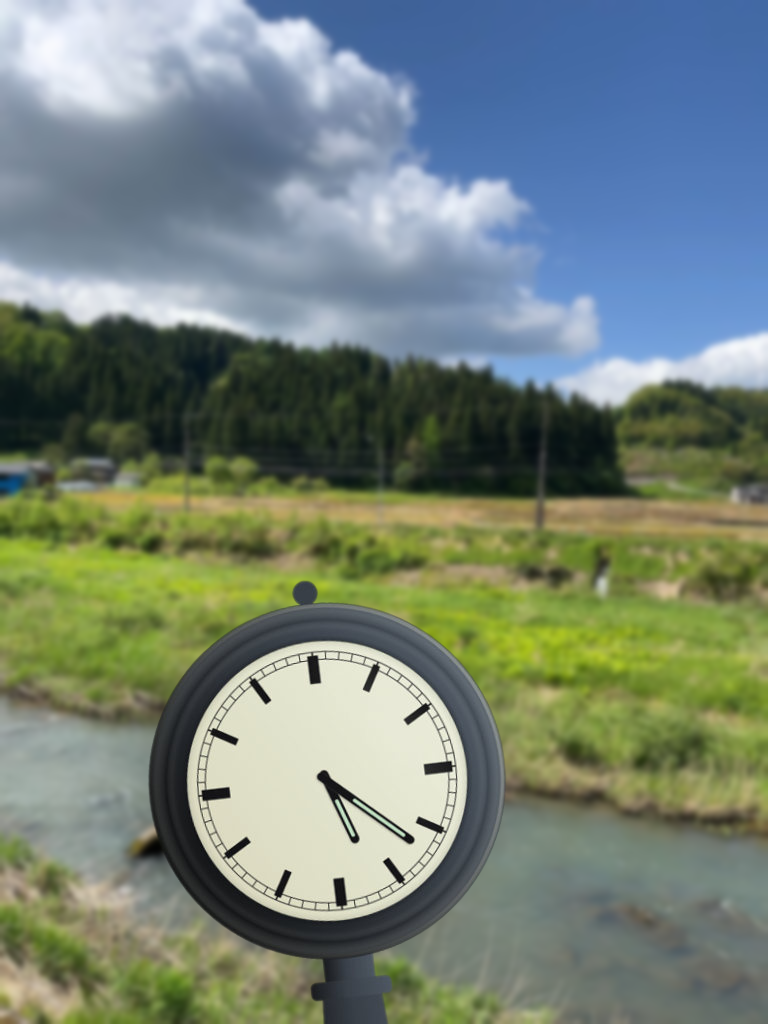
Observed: 5h22
